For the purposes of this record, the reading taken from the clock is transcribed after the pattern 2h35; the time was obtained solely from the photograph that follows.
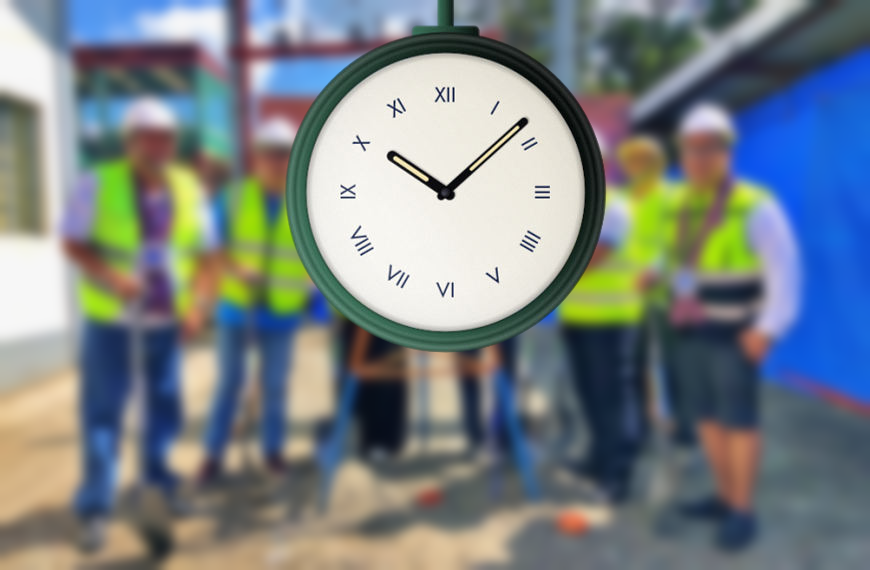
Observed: 10h08
